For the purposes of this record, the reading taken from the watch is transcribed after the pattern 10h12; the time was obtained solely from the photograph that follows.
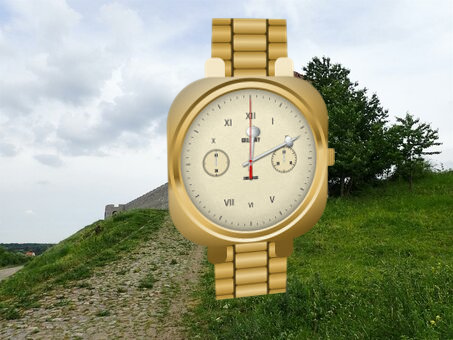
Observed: 12h11
